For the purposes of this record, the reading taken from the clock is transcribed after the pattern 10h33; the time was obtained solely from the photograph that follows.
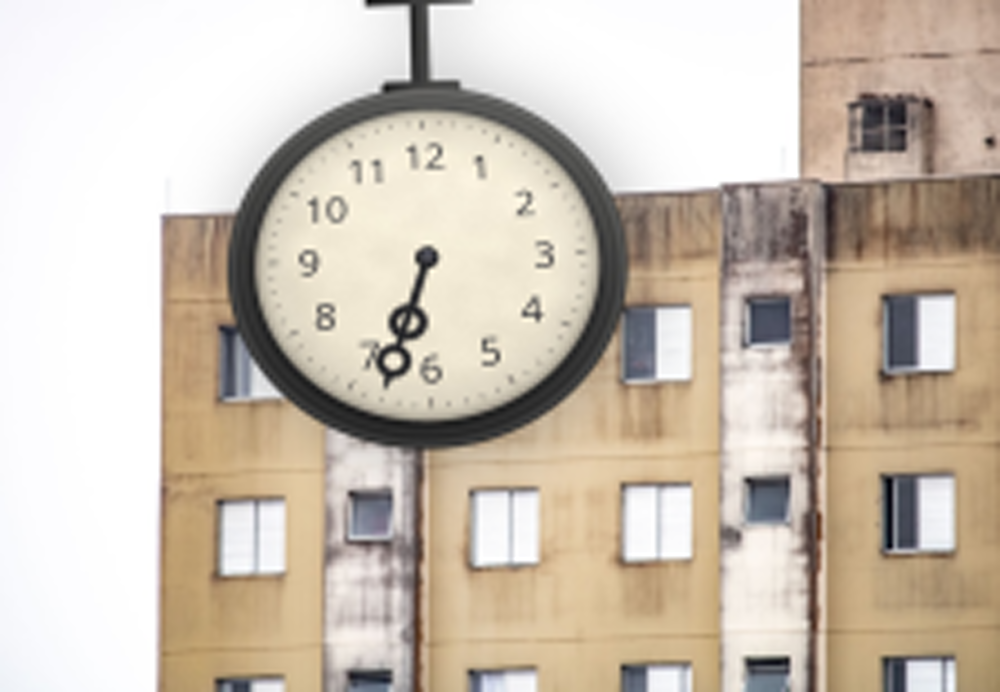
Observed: 6h33
